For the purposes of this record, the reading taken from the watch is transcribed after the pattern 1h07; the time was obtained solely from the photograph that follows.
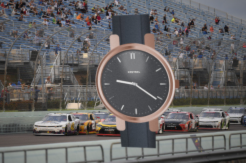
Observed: 9h21
